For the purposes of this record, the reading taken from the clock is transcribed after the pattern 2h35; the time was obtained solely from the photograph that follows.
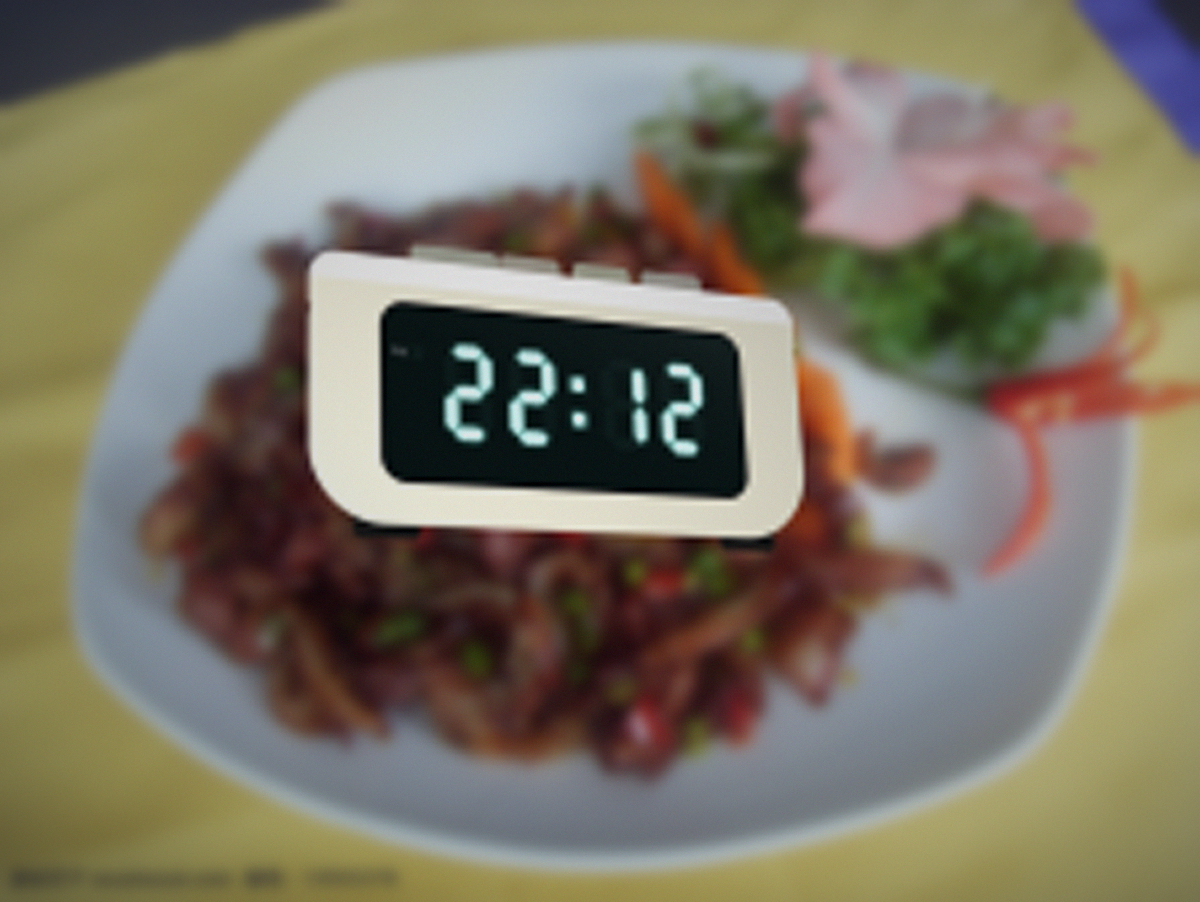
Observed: 22h12
